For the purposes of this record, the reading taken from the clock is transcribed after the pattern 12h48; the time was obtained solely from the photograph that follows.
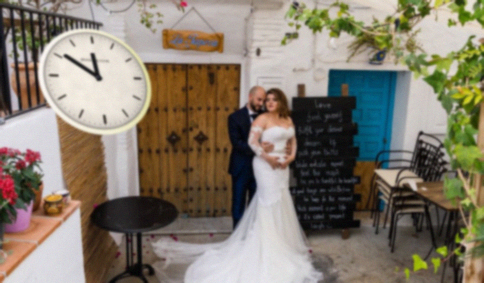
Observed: 11h51
